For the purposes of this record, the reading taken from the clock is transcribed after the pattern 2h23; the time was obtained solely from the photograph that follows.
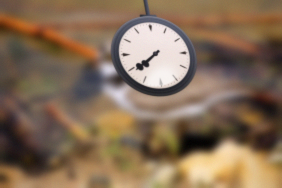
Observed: 7h39
